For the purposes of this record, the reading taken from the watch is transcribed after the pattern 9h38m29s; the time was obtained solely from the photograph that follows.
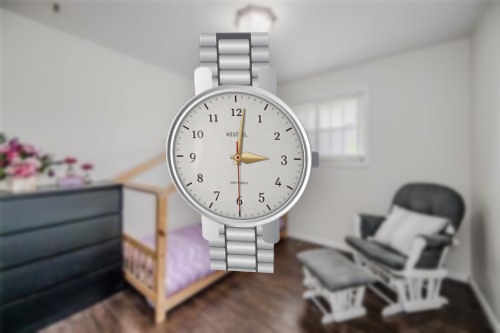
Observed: 3h01m30s
